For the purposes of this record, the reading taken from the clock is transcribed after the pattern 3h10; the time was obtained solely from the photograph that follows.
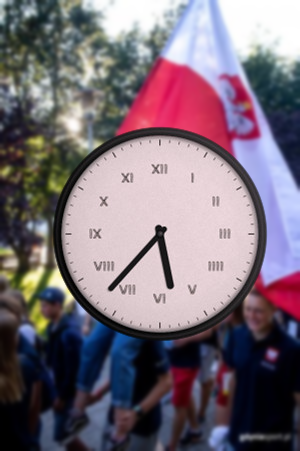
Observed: 5h37
